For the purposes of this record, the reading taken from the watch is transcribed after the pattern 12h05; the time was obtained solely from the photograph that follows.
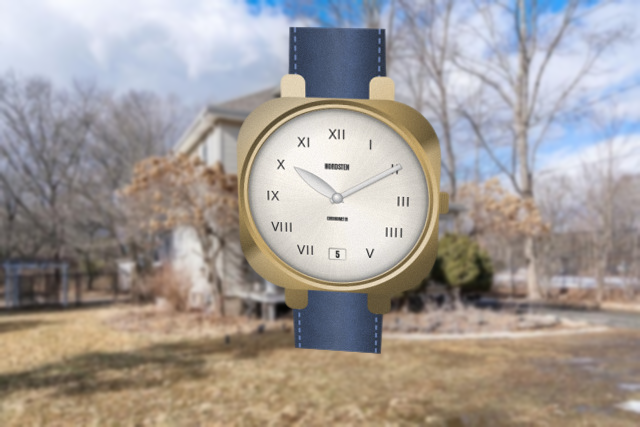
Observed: 10h10
